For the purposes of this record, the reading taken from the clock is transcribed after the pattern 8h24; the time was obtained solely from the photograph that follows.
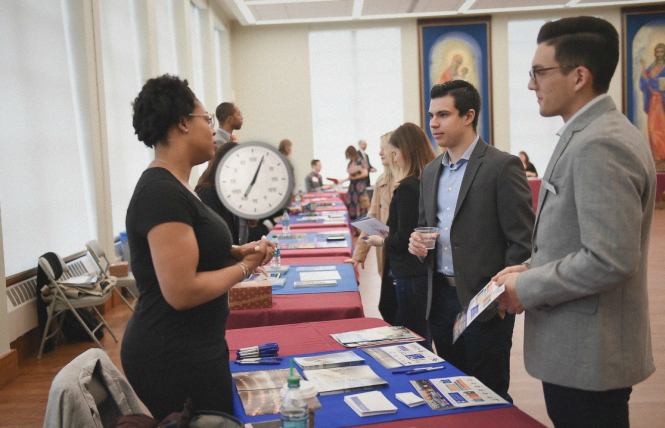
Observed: 7h04
